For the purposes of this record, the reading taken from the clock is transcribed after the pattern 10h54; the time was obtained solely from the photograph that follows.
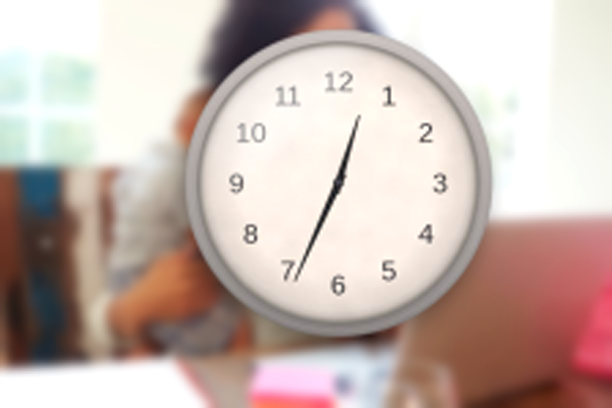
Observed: 12h34
